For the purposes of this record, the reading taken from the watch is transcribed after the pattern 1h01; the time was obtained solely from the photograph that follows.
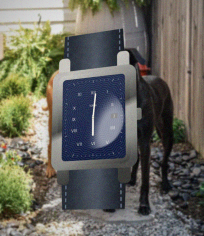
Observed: 6h01
